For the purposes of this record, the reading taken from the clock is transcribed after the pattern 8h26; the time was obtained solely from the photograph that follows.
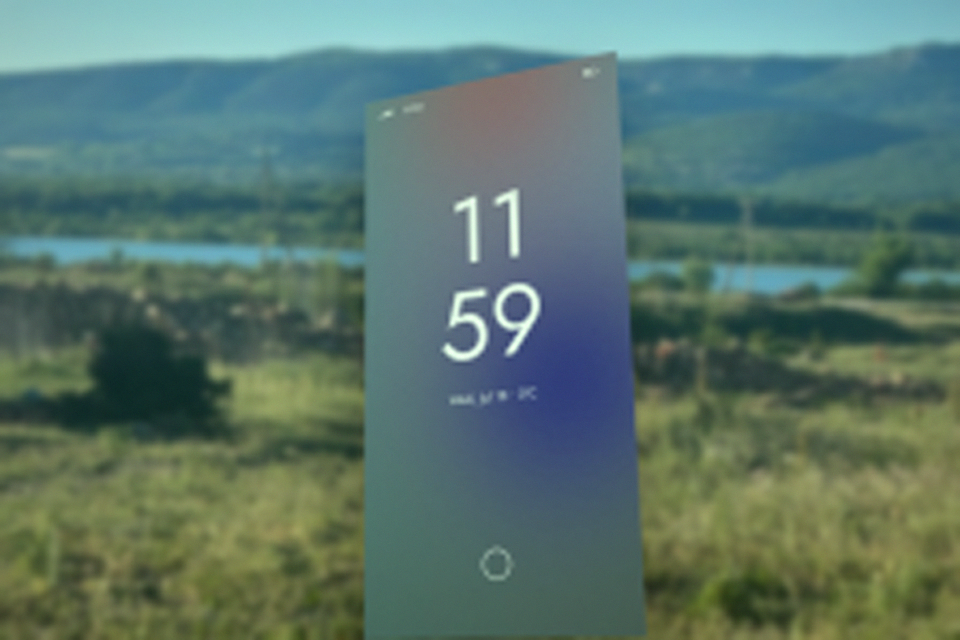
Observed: 11h59
